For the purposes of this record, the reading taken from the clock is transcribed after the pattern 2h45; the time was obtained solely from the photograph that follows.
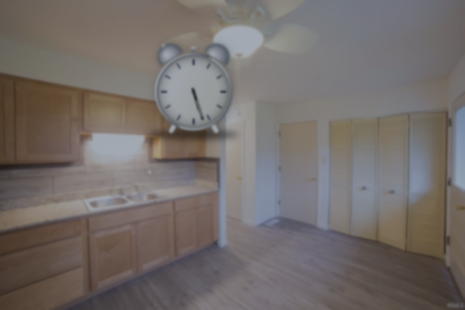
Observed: 5h27
